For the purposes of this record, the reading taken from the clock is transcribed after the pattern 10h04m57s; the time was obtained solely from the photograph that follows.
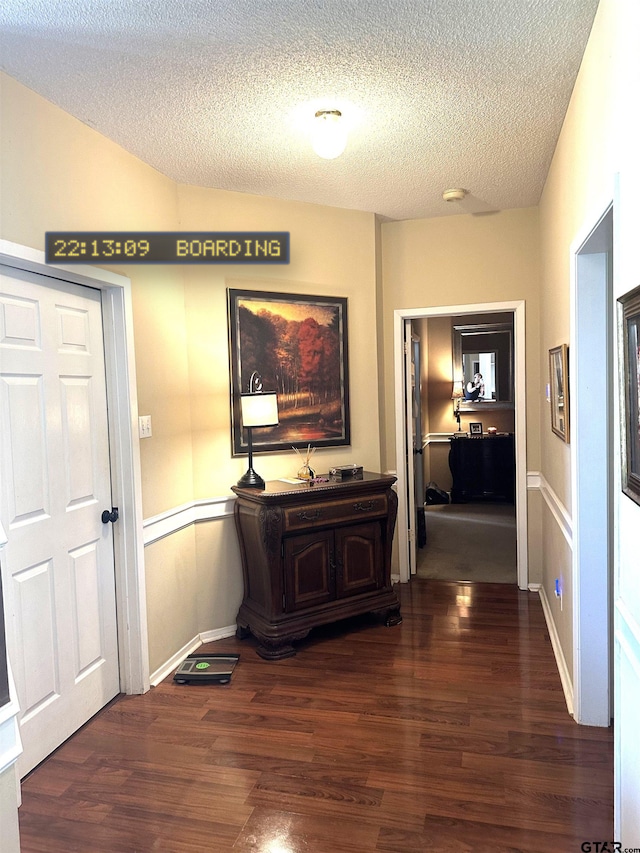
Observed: 22h13m09s
